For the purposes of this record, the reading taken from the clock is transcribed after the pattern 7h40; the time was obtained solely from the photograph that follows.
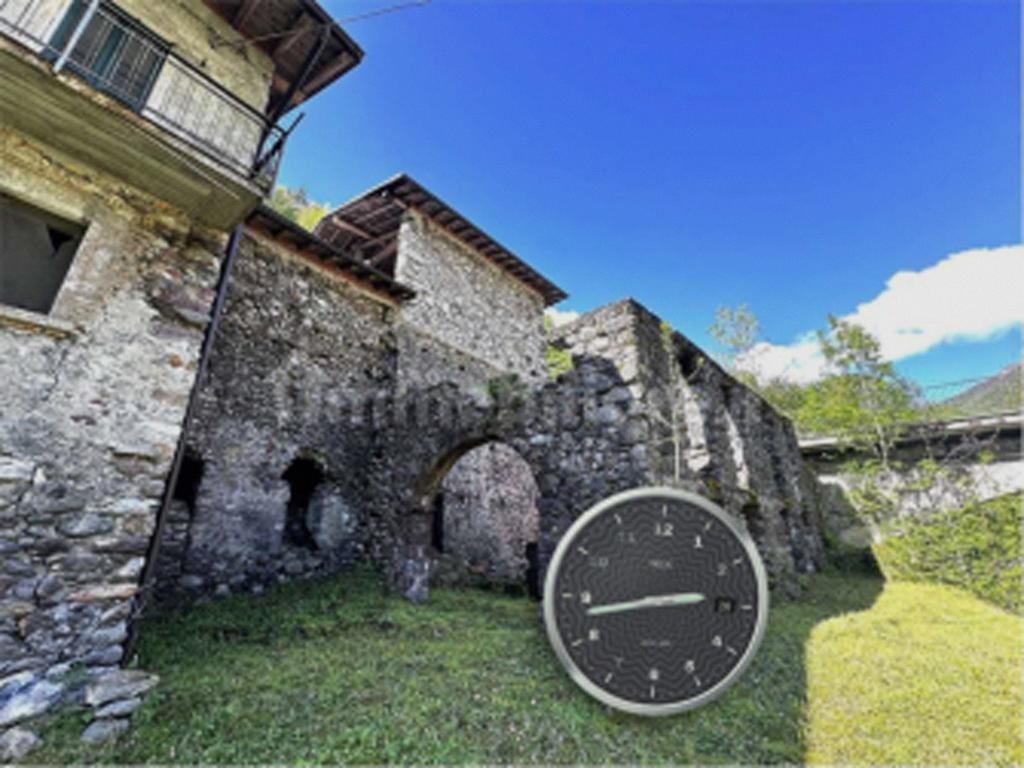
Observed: 2h43
